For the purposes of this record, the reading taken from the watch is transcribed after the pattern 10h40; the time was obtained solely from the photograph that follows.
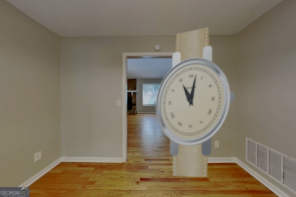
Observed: 11h02
